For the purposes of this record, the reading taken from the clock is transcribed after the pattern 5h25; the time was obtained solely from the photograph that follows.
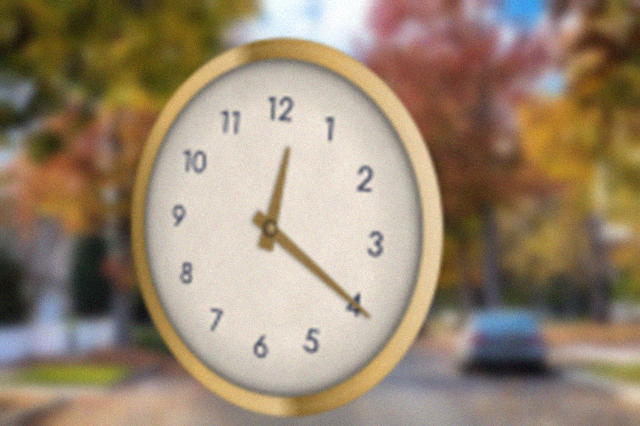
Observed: 12h20
